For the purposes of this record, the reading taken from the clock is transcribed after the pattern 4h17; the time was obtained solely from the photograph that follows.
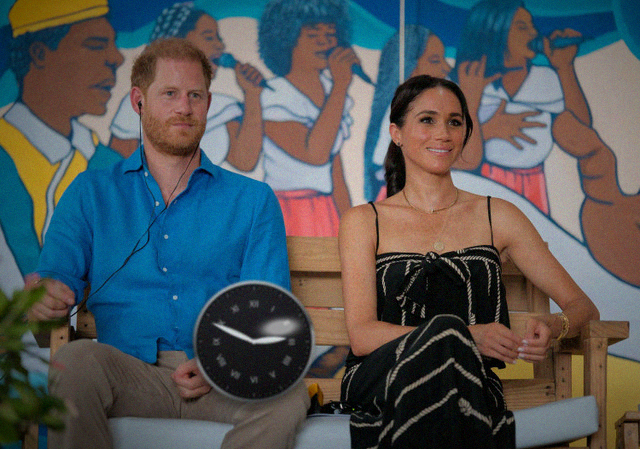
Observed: 2h49
